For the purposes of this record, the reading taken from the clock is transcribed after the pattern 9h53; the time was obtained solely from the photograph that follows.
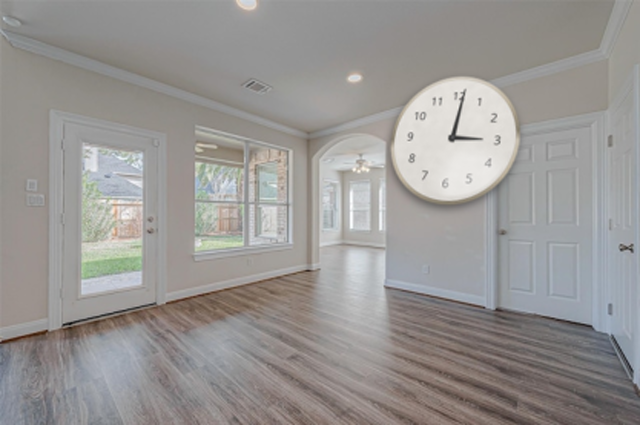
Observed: 3h01
